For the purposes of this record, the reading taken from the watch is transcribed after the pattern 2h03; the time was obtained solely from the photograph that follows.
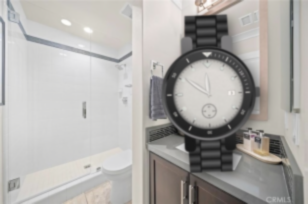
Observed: 11h51
